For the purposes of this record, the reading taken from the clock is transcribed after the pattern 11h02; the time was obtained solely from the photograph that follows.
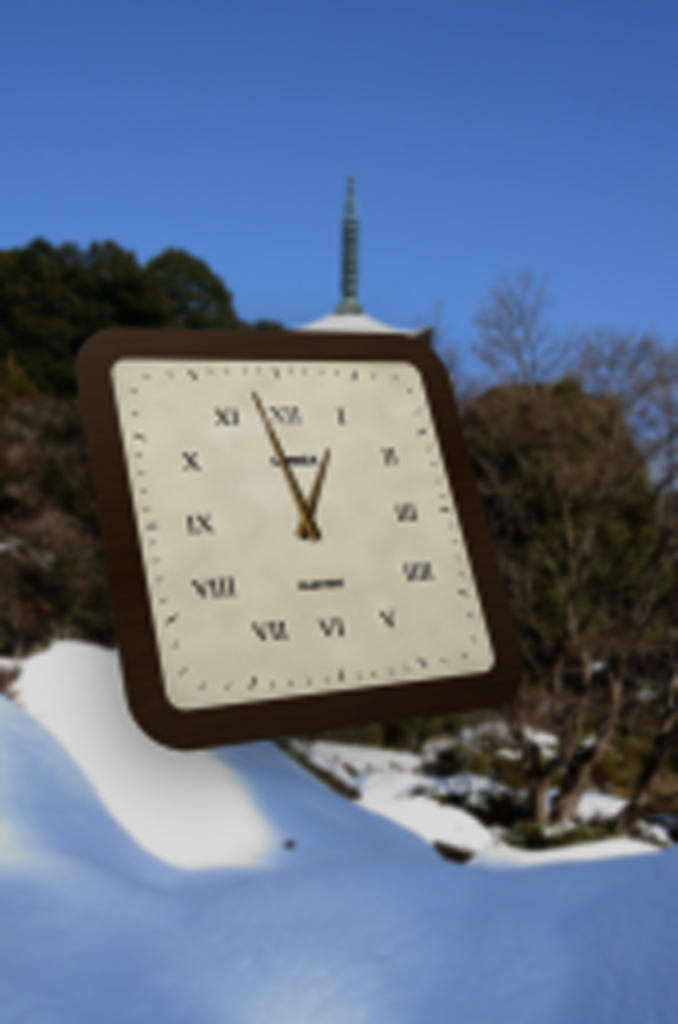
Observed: 12h58
